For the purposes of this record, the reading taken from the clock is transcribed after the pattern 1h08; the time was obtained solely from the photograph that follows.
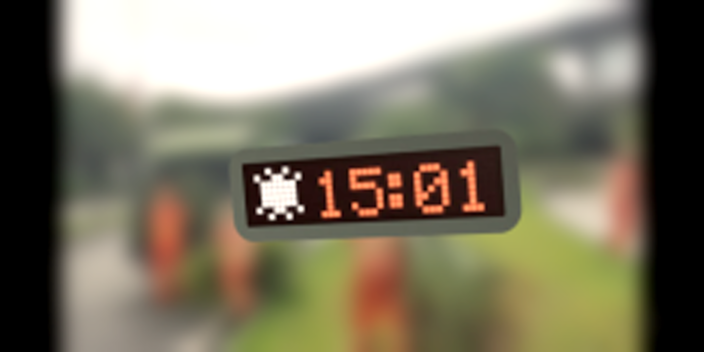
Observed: 15h01
